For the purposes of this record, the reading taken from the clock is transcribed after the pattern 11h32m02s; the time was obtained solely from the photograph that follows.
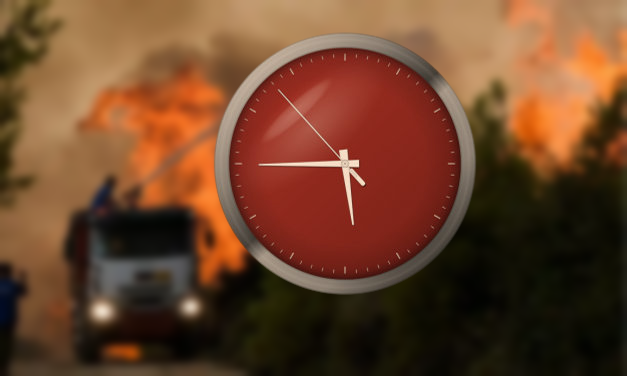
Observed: 5h44m53s
